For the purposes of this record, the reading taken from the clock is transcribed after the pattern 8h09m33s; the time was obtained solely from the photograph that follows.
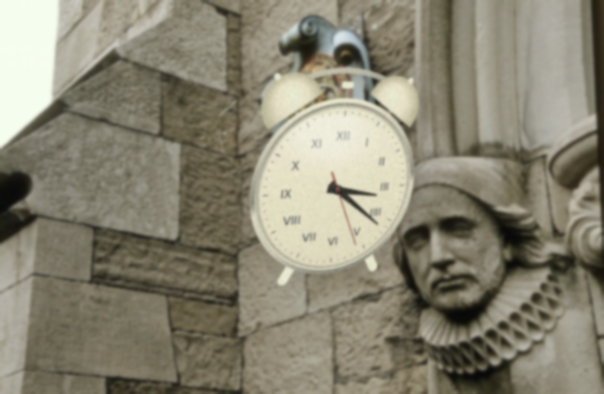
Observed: 3h21m26s
